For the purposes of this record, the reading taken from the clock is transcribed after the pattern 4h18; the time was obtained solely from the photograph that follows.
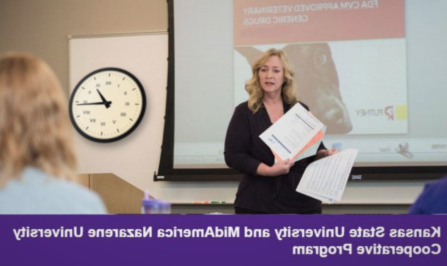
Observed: 10h44
